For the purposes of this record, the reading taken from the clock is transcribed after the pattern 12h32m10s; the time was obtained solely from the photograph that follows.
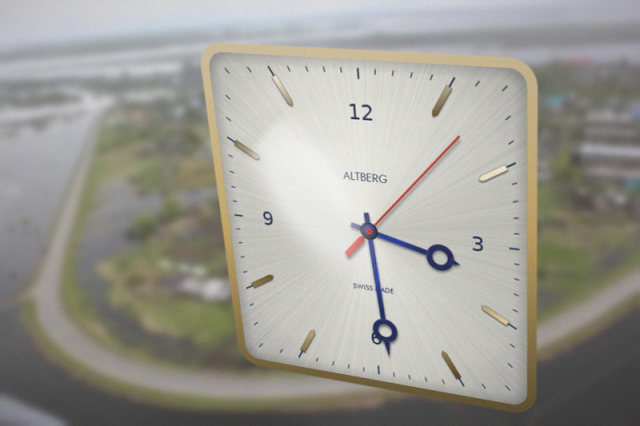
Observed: 3h29m07s
